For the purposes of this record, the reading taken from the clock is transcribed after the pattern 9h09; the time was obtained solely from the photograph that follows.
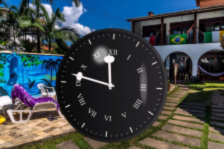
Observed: 11h47
